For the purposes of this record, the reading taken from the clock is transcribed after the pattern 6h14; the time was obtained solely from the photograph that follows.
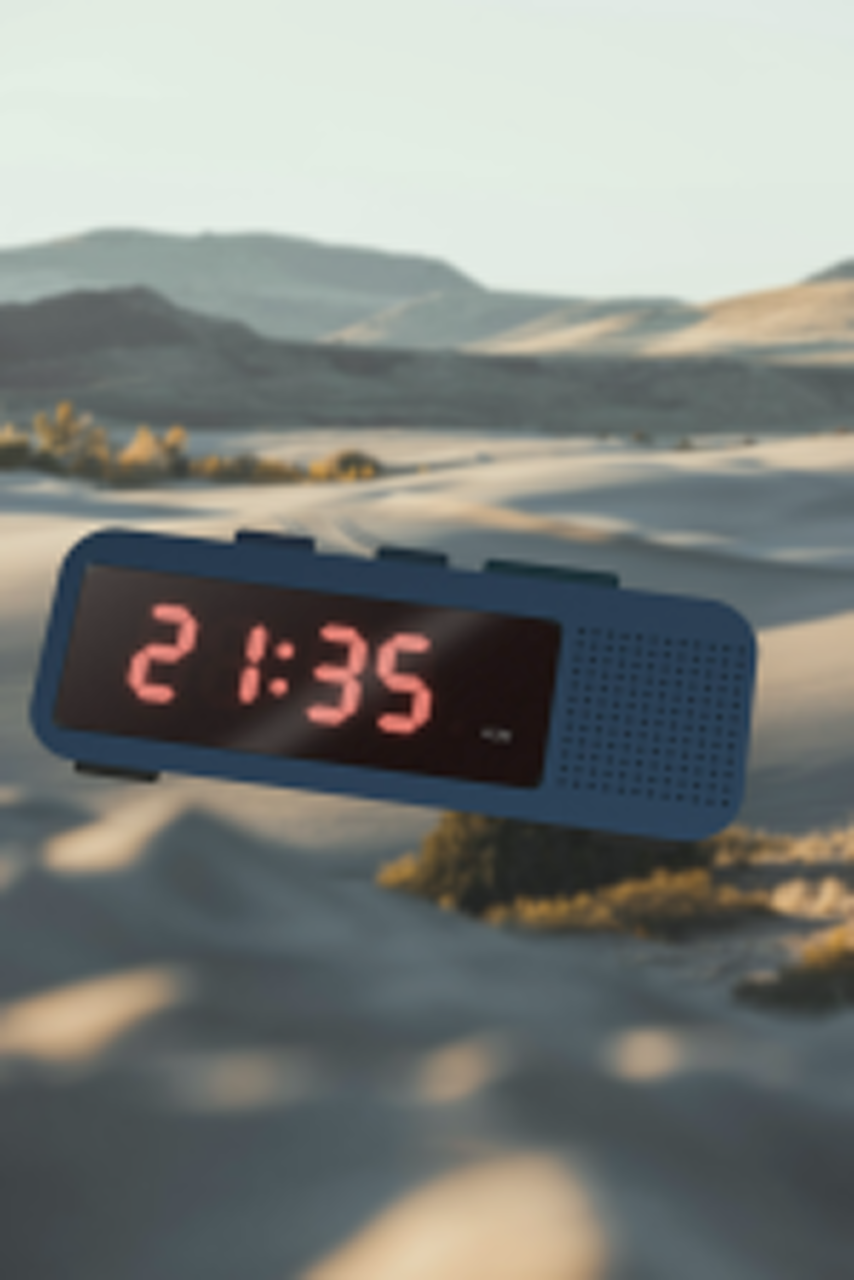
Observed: 21h35
